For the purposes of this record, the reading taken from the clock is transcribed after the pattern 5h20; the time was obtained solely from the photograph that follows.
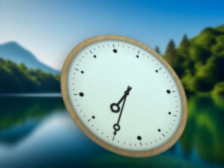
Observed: 7h35
